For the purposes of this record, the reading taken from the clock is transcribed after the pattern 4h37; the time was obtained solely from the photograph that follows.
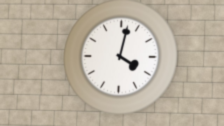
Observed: 4h02
